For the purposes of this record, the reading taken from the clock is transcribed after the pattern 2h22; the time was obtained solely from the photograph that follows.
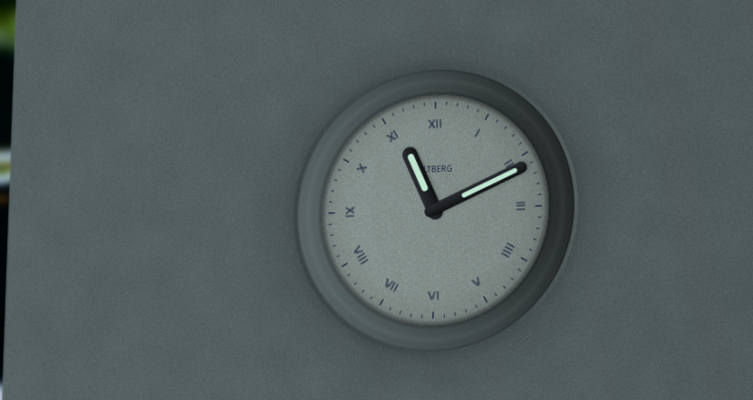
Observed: 11h11
